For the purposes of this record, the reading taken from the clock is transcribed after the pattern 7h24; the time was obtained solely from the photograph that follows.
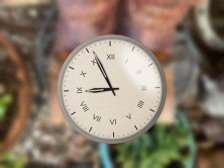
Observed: 8h56
